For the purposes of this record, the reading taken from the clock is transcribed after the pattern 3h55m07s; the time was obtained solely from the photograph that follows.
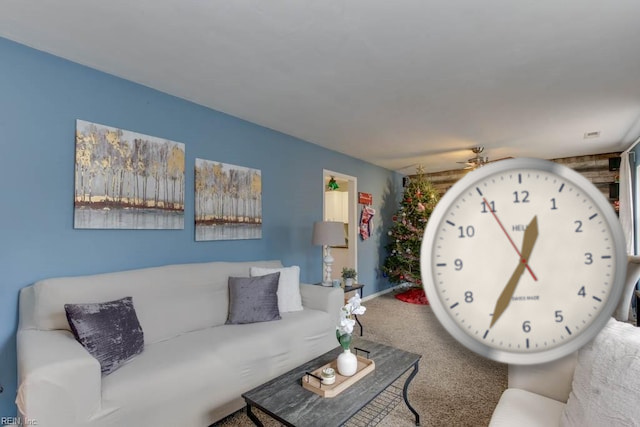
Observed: 12h34m55s
